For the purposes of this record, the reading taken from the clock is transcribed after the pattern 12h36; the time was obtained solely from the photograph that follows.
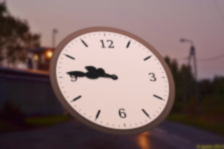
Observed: 9h46
